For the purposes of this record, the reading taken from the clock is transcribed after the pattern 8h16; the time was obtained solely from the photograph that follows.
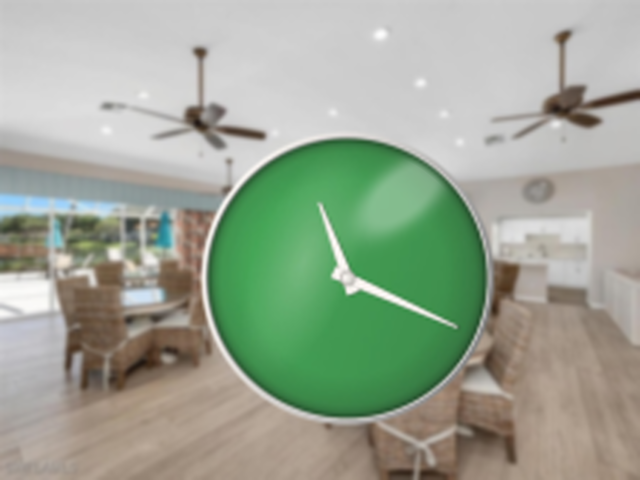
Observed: 11h19
